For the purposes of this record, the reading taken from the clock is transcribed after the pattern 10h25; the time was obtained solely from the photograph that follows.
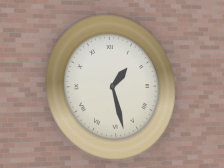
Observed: 1h28
